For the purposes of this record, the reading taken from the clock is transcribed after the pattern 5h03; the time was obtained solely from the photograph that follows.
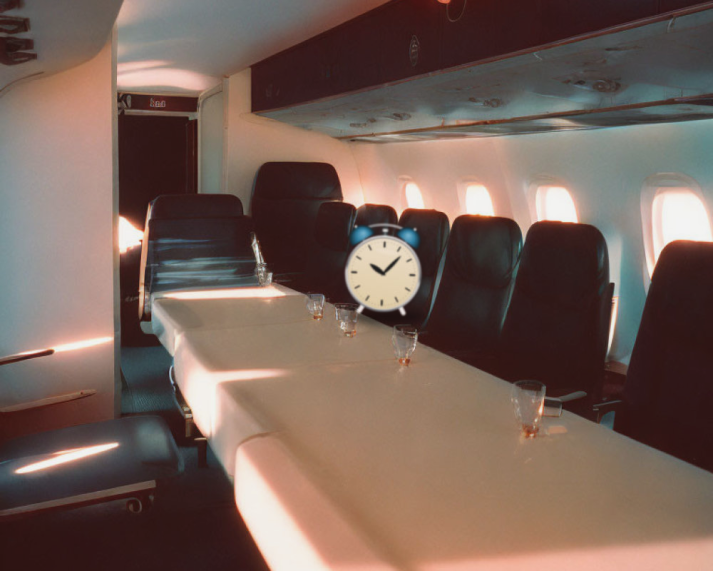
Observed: 10h07
